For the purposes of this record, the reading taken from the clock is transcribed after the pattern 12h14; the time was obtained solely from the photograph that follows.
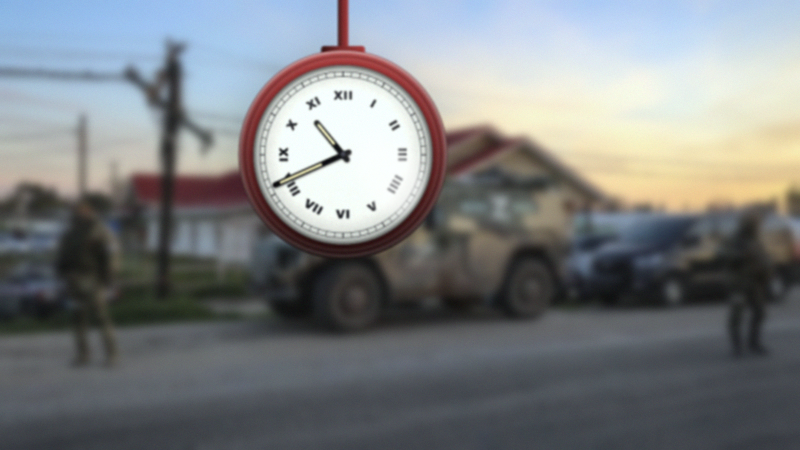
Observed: 10h41
